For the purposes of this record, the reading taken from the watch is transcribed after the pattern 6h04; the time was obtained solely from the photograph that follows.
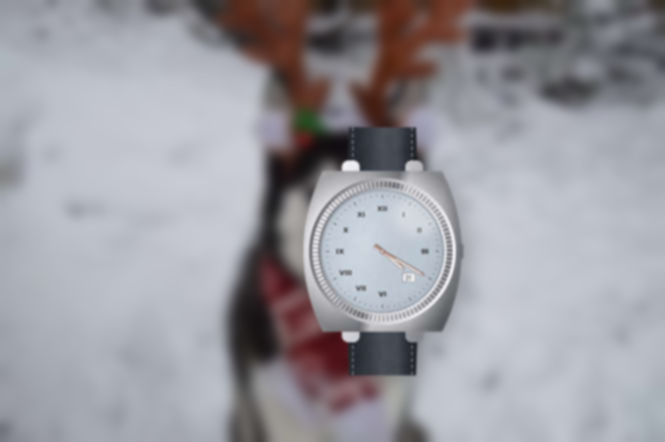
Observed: 4h20
